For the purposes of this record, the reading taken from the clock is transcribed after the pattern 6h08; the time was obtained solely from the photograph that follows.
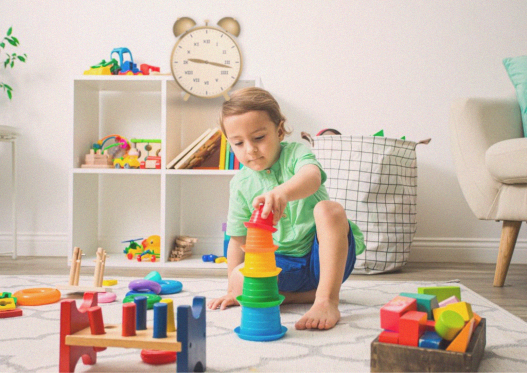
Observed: 9h17
